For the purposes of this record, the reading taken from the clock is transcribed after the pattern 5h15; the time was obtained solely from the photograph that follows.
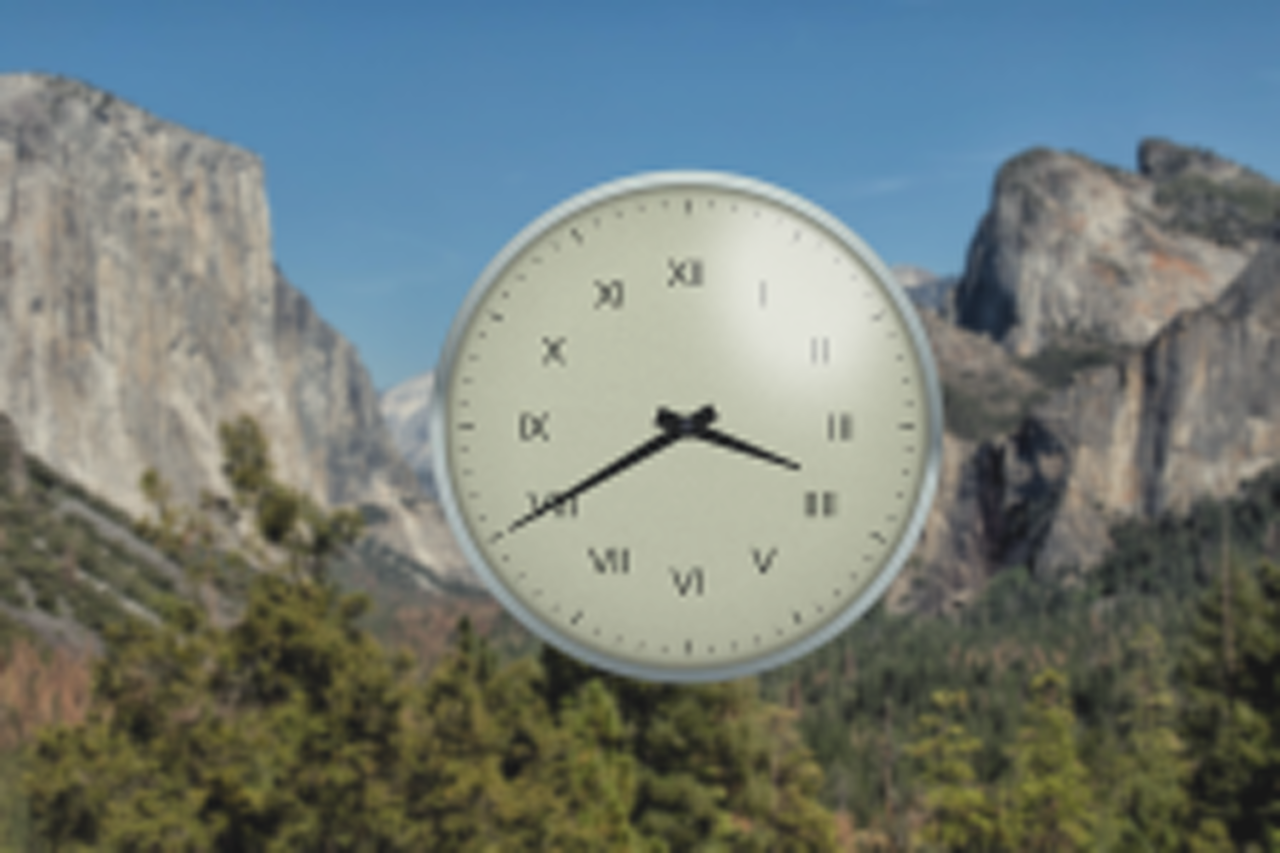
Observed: 3h40
